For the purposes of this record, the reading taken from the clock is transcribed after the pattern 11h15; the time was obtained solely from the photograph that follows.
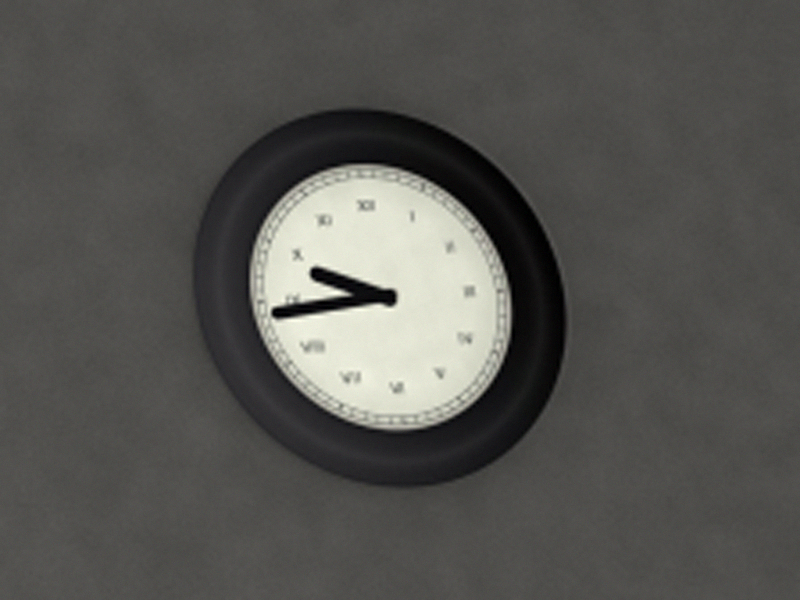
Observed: 9h44
